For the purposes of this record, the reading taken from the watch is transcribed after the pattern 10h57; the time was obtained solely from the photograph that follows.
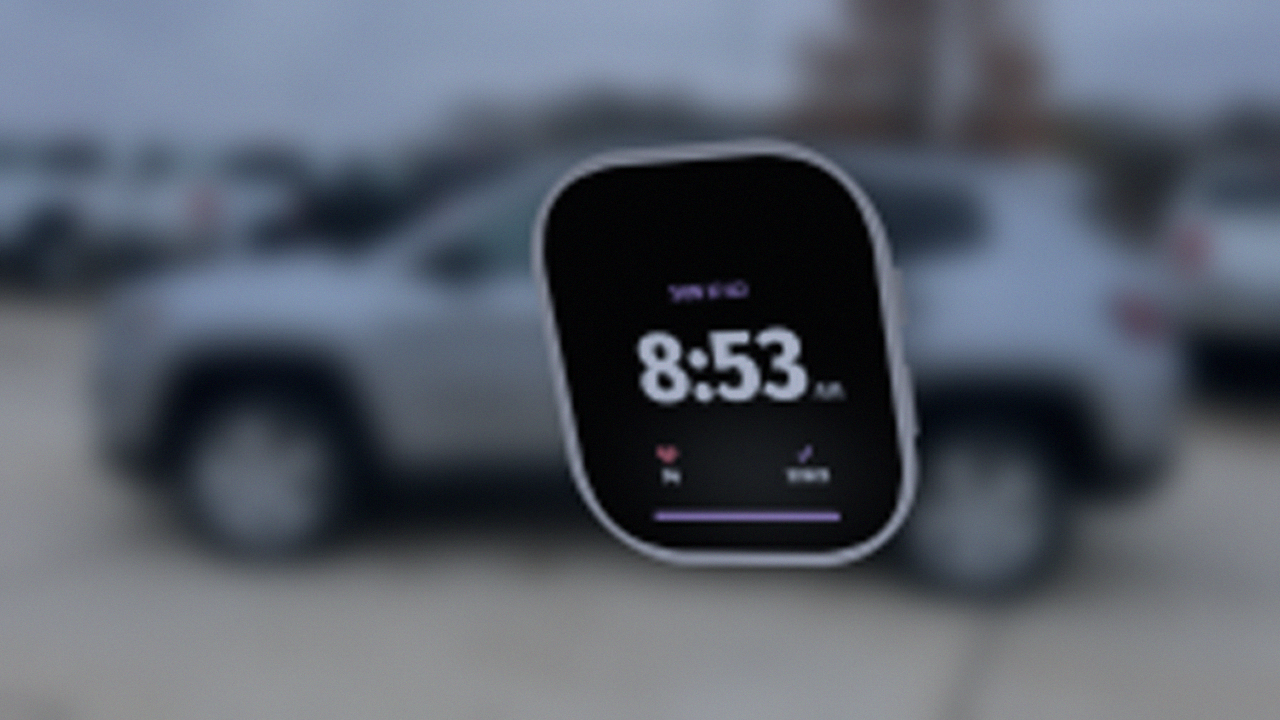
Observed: 8h53
